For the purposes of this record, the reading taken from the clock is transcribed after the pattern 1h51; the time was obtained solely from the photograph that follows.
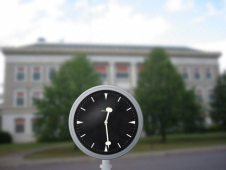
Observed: 12h29
